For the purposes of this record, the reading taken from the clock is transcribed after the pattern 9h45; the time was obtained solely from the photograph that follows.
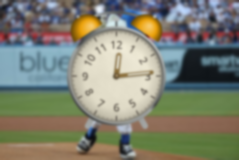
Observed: 12h14
